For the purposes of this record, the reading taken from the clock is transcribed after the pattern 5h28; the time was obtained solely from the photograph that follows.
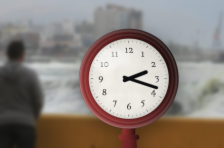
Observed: 2h18
